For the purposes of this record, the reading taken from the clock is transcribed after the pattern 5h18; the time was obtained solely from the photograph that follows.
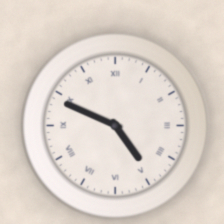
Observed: 4h49
